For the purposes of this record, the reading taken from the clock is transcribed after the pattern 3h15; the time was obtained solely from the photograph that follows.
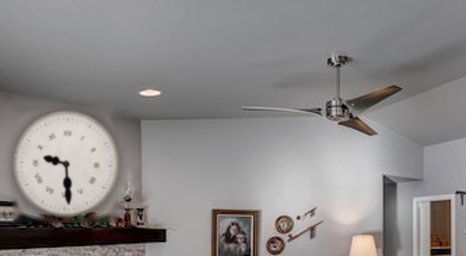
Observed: 9h29
